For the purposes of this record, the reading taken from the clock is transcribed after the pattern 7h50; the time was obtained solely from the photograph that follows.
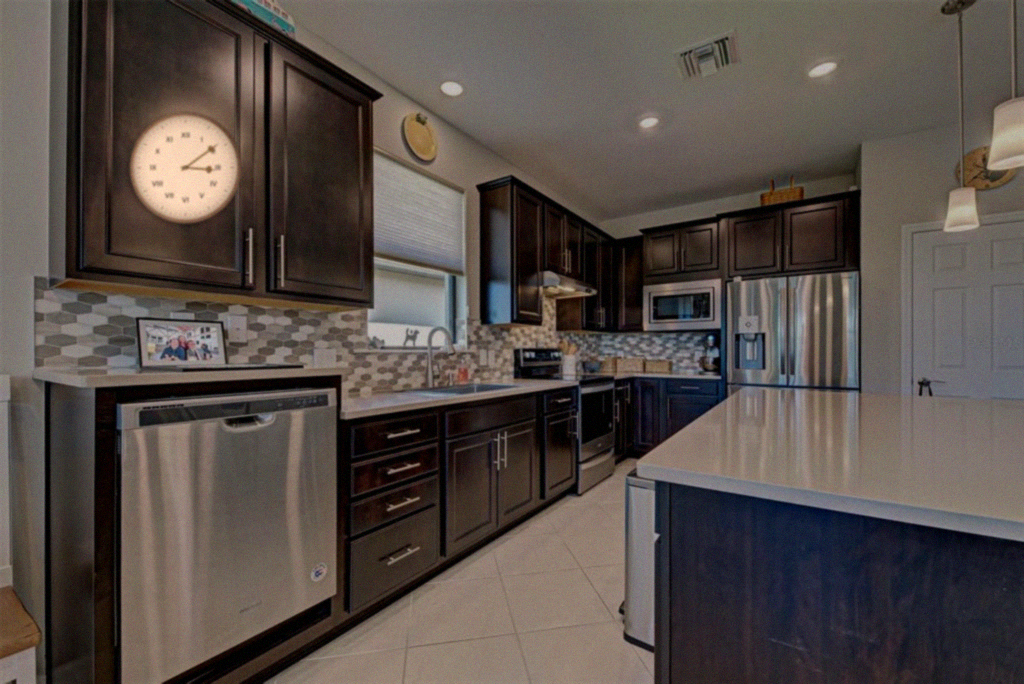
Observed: 3h09
